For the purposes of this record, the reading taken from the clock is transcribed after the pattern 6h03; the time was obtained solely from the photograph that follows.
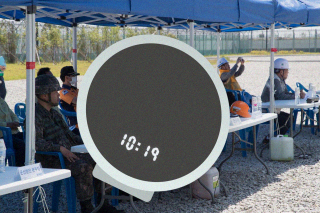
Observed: 10h19
